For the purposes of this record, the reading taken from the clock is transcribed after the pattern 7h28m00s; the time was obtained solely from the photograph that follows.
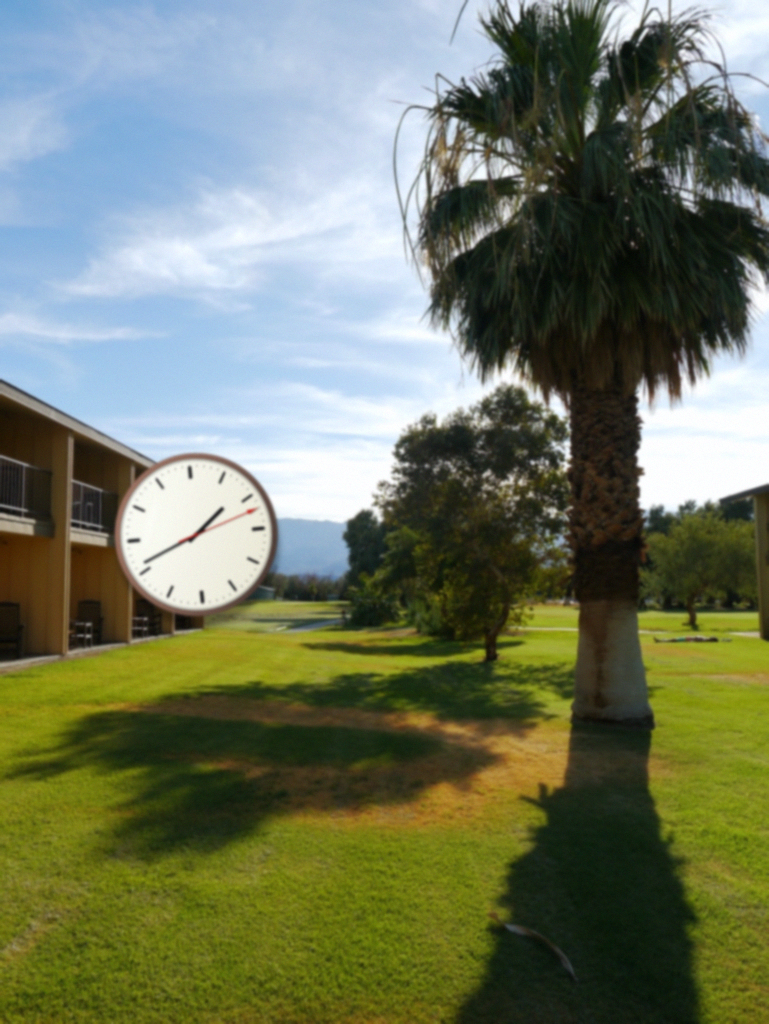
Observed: 1h41m12s
